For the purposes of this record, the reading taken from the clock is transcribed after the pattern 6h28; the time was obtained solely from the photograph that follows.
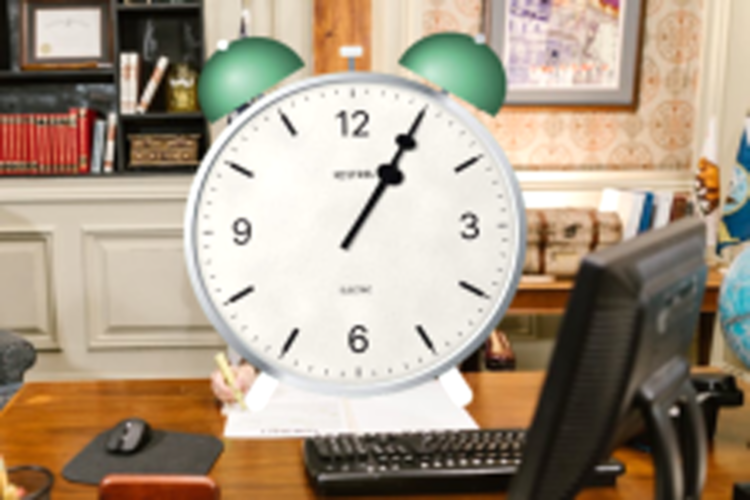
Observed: 1h05
